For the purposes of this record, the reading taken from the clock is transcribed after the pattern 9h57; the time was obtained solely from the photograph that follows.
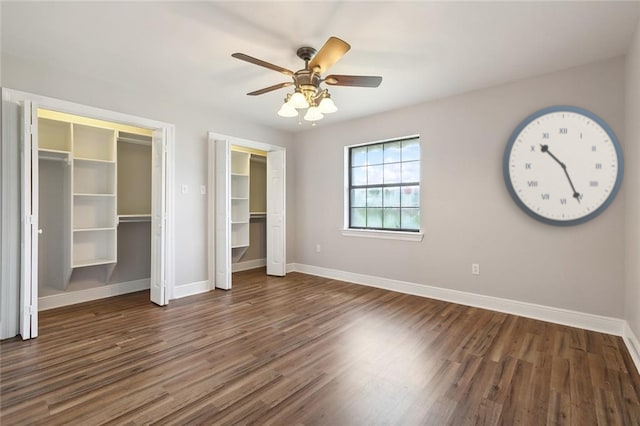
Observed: 10h26
